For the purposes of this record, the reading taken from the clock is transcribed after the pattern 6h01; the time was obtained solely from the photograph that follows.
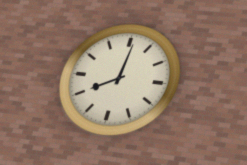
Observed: 8h01
